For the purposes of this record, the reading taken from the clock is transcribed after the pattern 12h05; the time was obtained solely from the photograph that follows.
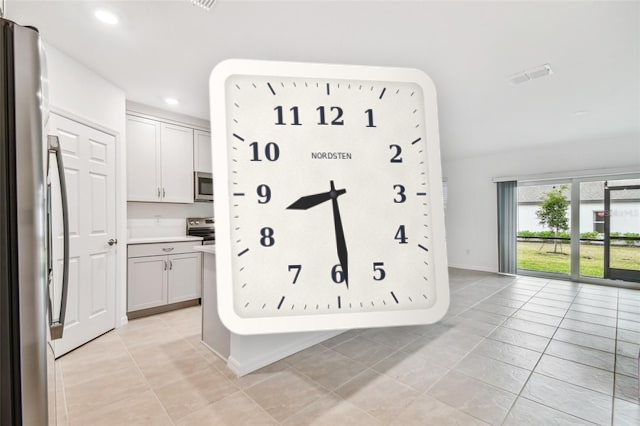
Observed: 8h29
